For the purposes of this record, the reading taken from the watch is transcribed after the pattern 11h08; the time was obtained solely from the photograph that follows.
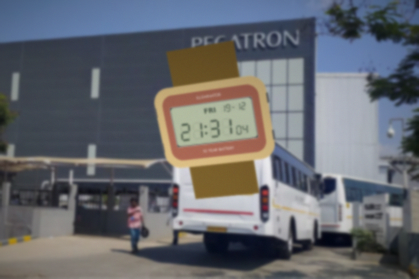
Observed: 21h31
